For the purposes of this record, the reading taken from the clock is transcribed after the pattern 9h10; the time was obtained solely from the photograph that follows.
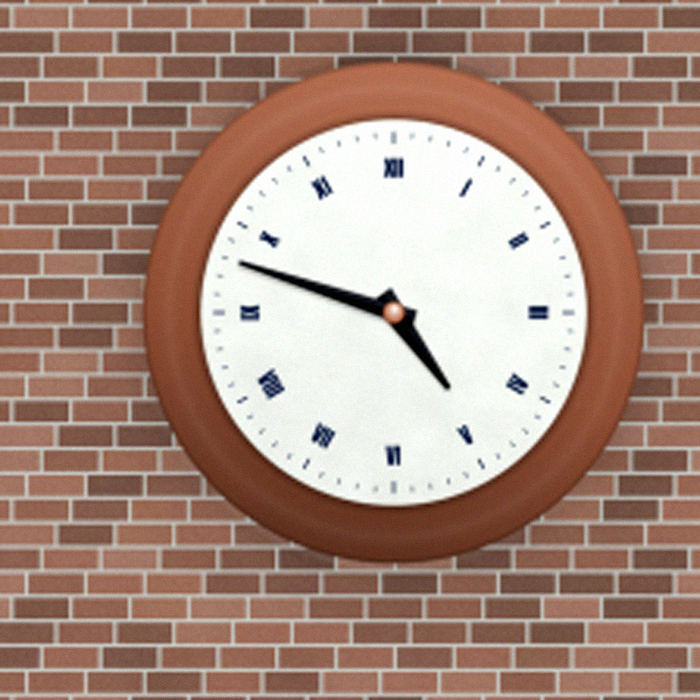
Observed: 4h48
